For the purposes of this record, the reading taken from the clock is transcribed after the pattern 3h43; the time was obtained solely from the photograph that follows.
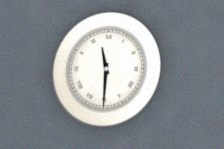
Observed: 11h30
